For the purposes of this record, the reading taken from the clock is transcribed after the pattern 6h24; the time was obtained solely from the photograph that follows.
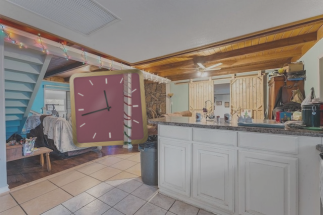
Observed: 11h43
